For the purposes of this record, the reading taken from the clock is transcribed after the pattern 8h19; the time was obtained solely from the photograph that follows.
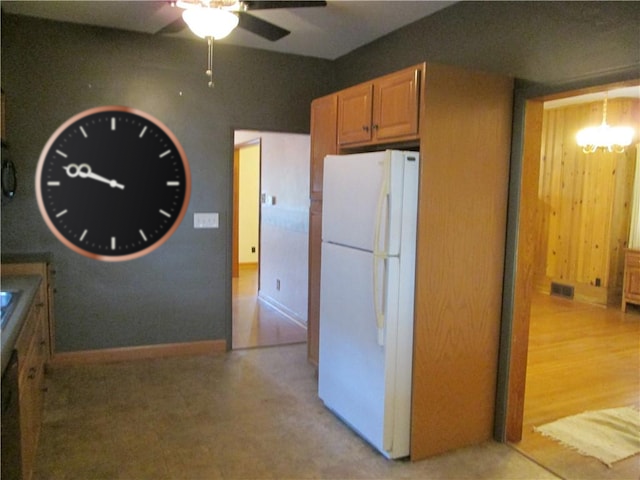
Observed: 9h48
